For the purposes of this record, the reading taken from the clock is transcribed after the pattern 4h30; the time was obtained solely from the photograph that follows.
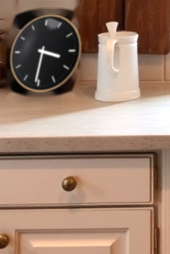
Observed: 3h31
